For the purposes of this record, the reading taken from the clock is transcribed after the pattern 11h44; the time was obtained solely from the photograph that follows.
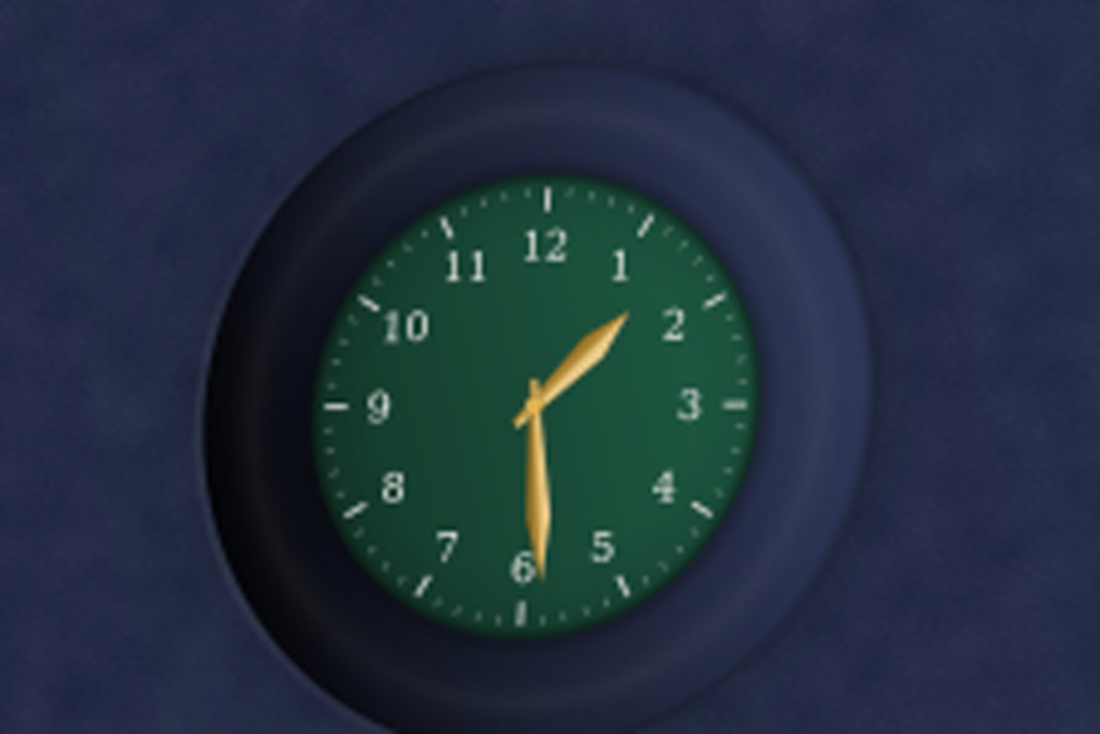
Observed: 1h29
